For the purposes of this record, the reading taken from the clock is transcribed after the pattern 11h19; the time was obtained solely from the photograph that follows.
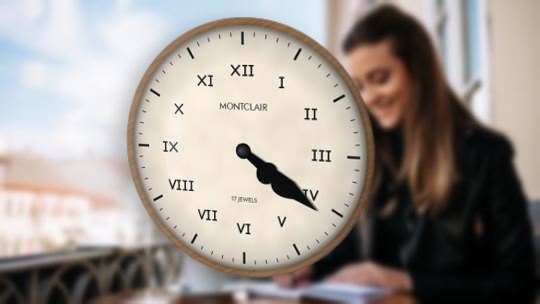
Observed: 4h21
